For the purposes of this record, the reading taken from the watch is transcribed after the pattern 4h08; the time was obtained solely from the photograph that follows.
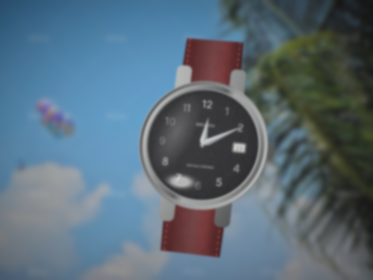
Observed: 12h10
